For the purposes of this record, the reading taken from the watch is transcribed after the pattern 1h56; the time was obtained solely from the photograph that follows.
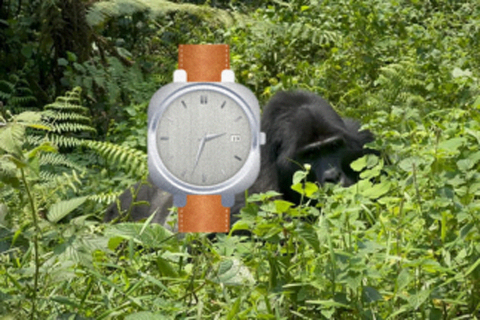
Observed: 2h33
